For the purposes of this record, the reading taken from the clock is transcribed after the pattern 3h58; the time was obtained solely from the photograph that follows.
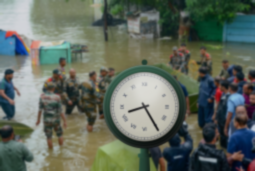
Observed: 8h25
